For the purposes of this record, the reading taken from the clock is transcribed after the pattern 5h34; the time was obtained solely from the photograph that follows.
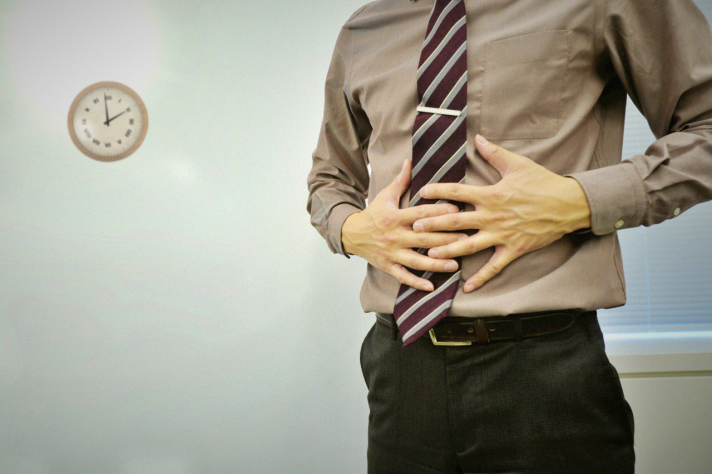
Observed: 1h59
